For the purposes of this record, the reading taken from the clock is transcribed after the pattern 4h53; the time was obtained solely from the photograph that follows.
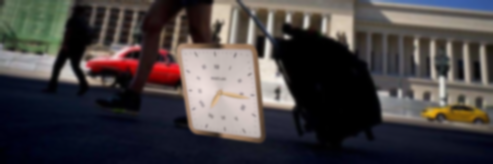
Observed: 7h16
